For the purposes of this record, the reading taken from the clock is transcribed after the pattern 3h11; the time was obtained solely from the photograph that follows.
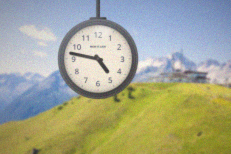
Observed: 4h47
